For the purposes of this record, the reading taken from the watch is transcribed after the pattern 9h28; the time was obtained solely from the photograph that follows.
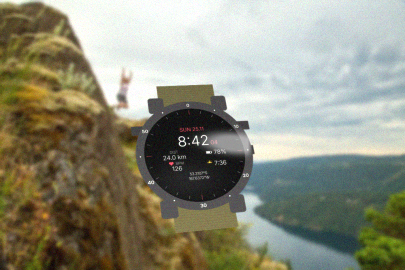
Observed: 8h42
